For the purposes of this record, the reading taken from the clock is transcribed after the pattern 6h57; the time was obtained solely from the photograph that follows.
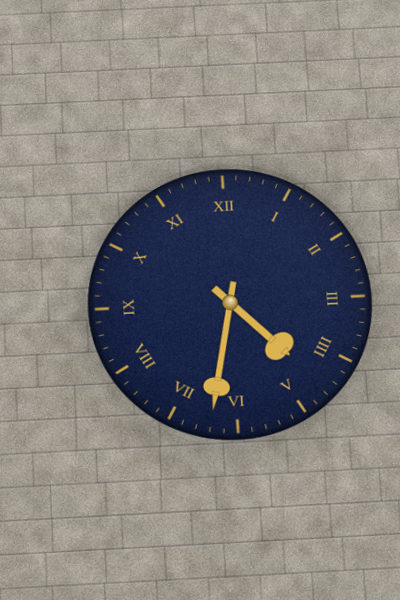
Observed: 4h32
